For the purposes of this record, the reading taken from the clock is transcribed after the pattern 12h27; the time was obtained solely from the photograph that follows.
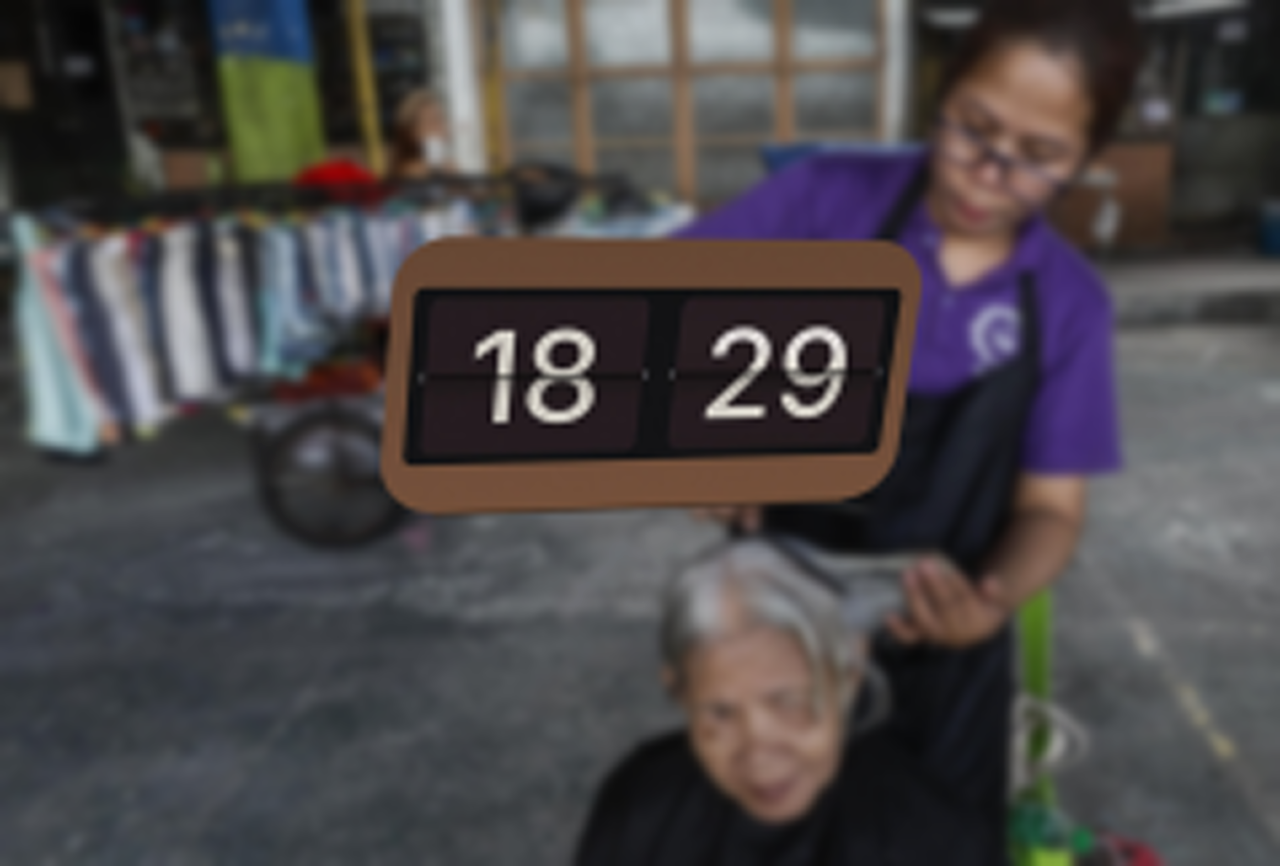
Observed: 18h29
